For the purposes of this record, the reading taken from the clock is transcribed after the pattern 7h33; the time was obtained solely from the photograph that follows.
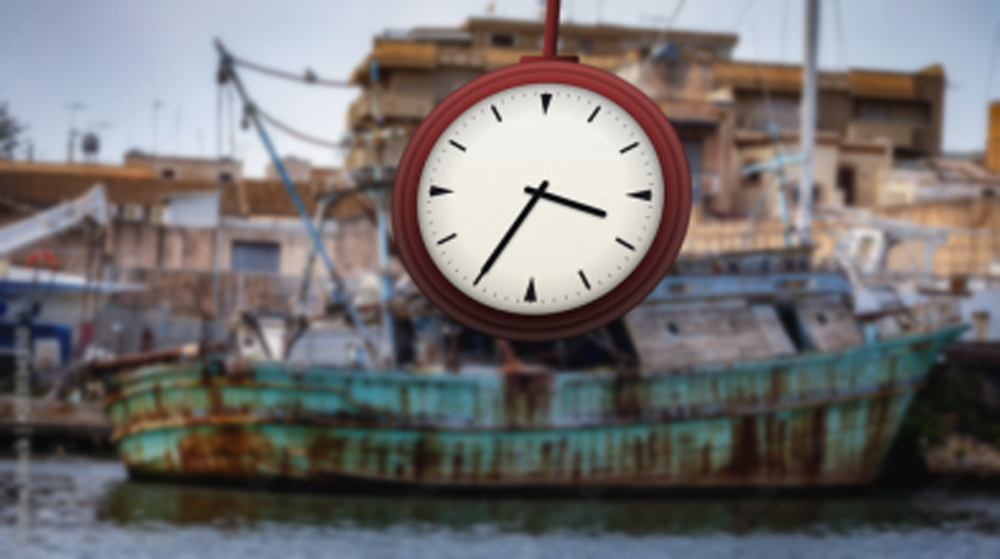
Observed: 3h35
